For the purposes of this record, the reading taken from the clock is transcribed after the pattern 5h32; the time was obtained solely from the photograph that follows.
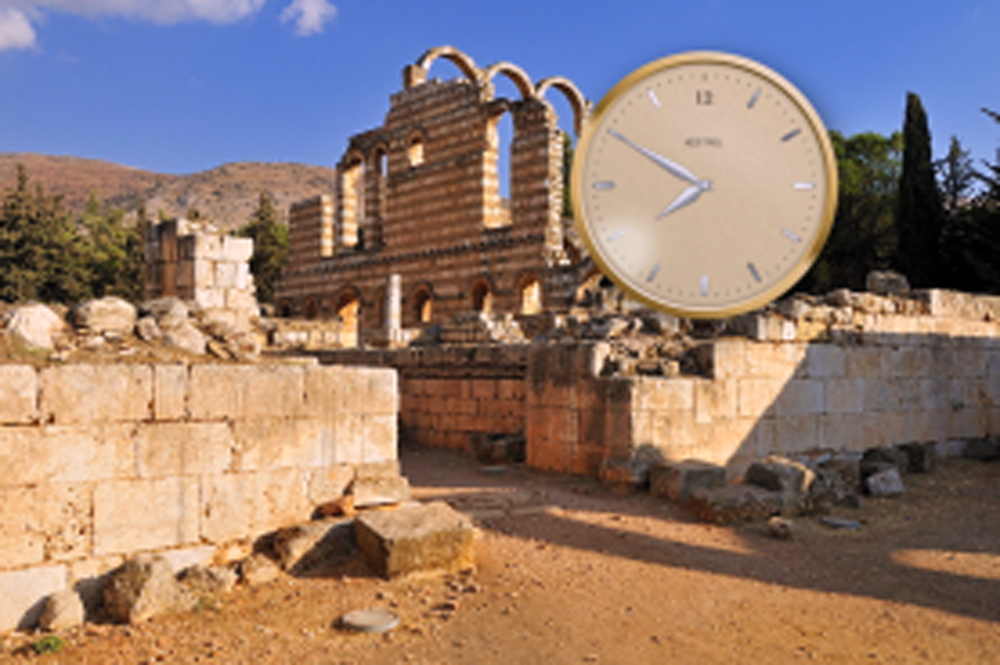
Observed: 7h50
